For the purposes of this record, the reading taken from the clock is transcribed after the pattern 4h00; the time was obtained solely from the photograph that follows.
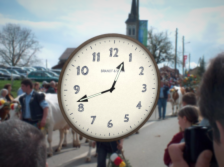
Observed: 12h42
